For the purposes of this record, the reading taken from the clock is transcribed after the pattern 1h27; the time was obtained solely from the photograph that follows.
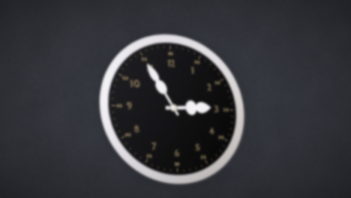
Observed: 2h55
